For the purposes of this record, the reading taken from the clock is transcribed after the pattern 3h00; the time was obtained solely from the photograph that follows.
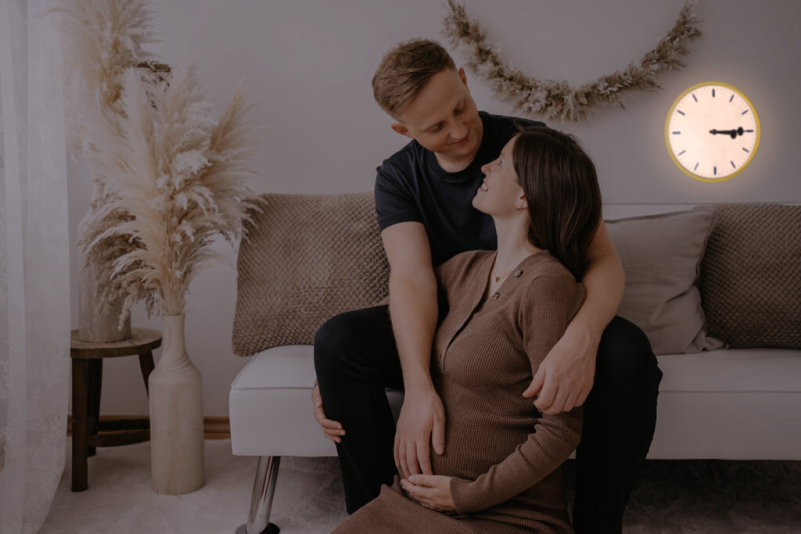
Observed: 3h15
